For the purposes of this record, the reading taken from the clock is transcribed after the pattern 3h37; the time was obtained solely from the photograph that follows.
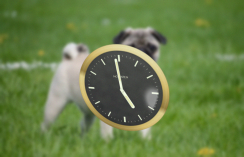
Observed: 4h59
